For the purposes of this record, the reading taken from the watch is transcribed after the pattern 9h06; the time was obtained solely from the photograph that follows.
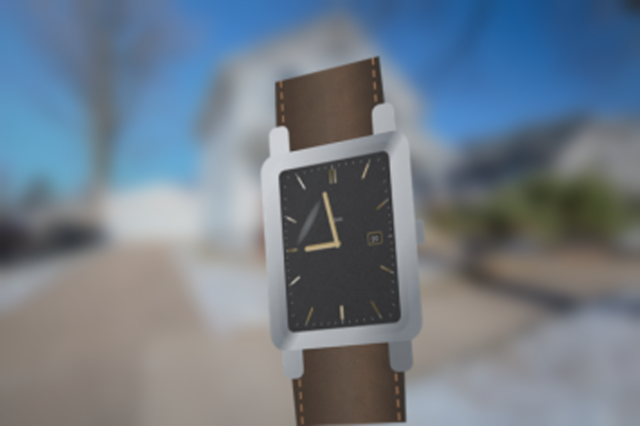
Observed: 8h58
